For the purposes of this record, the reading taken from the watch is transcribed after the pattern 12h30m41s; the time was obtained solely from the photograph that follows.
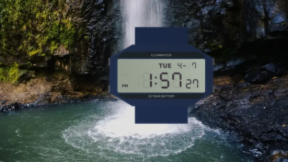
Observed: 1h57m27s
